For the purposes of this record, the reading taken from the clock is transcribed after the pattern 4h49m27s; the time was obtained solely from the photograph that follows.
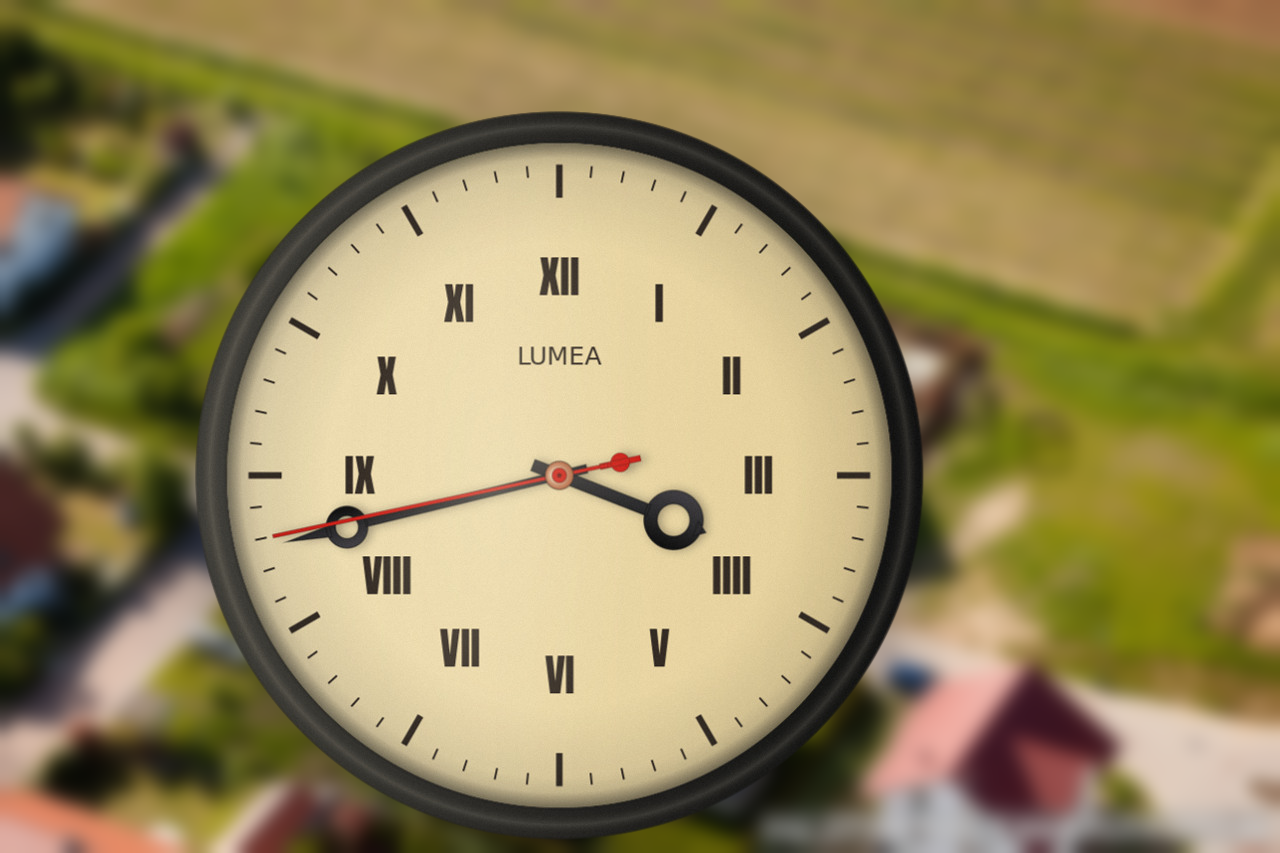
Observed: 3h42m43s
